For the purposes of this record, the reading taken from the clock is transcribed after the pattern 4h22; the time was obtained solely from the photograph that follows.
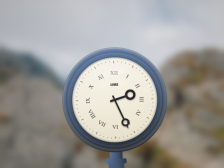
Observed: 2h26
